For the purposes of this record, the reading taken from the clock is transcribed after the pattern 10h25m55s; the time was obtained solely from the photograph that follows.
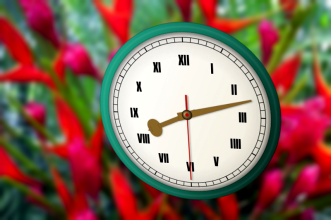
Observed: 8h12m30s
